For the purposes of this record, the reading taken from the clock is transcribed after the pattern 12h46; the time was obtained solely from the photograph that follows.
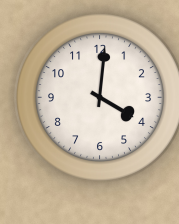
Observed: 4h01
